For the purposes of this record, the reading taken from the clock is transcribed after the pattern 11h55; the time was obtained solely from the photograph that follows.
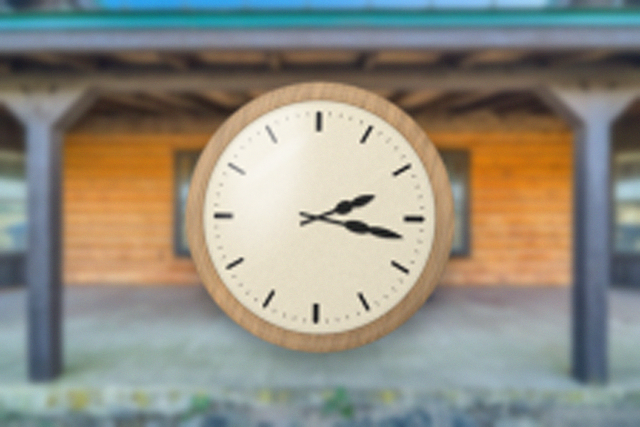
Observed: 2h17
